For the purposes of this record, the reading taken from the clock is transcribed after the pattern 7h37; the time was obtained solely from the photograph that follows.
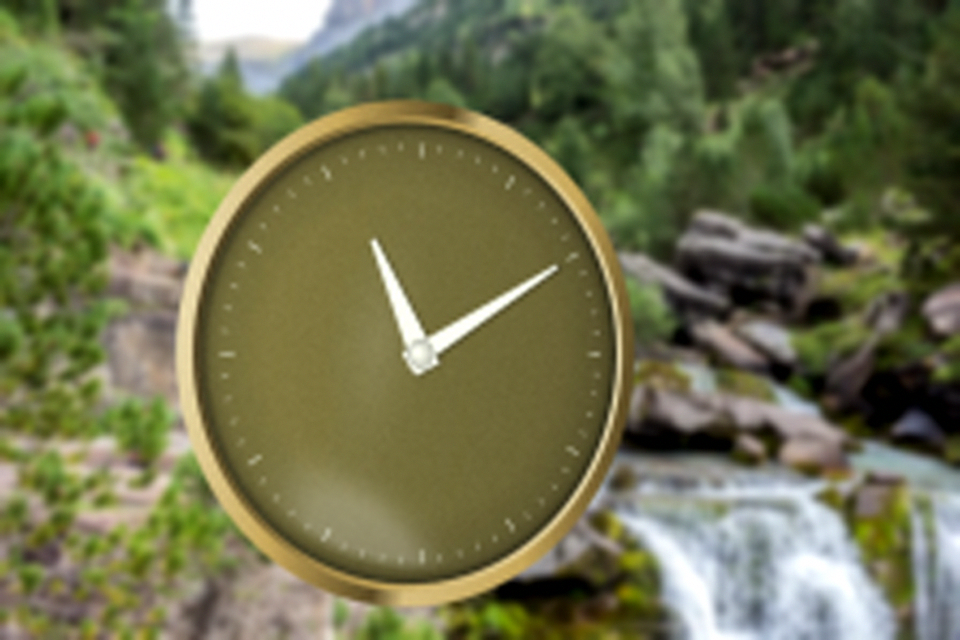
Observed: 11h10
